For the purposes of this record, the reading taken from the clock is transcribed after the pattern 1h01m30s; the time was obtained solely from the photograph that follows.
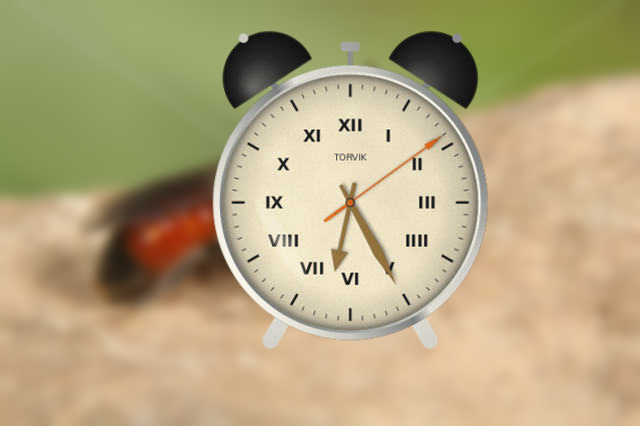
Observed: 6h25m09s
